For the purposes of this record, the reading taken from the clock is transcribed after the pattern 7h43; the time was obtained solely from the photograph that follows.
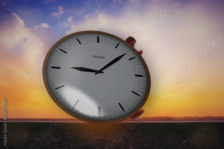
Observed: 9h08
